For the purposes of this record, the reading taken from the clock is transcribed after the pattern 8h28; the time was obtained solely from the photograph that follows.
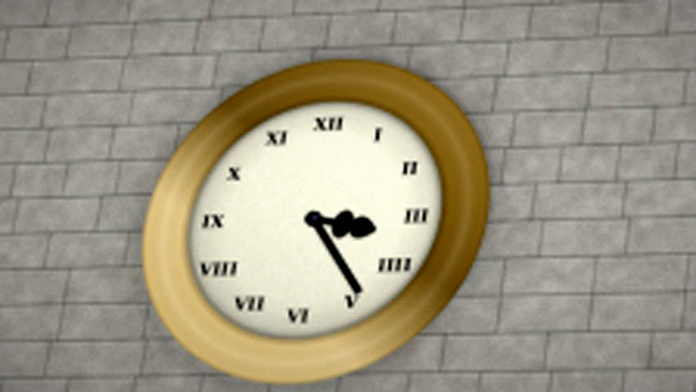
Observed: 3h24
